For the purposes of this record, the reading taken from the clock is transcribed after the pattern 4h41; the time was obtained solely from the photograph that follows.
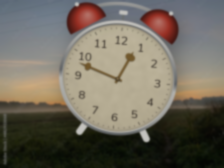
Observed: 12h48
